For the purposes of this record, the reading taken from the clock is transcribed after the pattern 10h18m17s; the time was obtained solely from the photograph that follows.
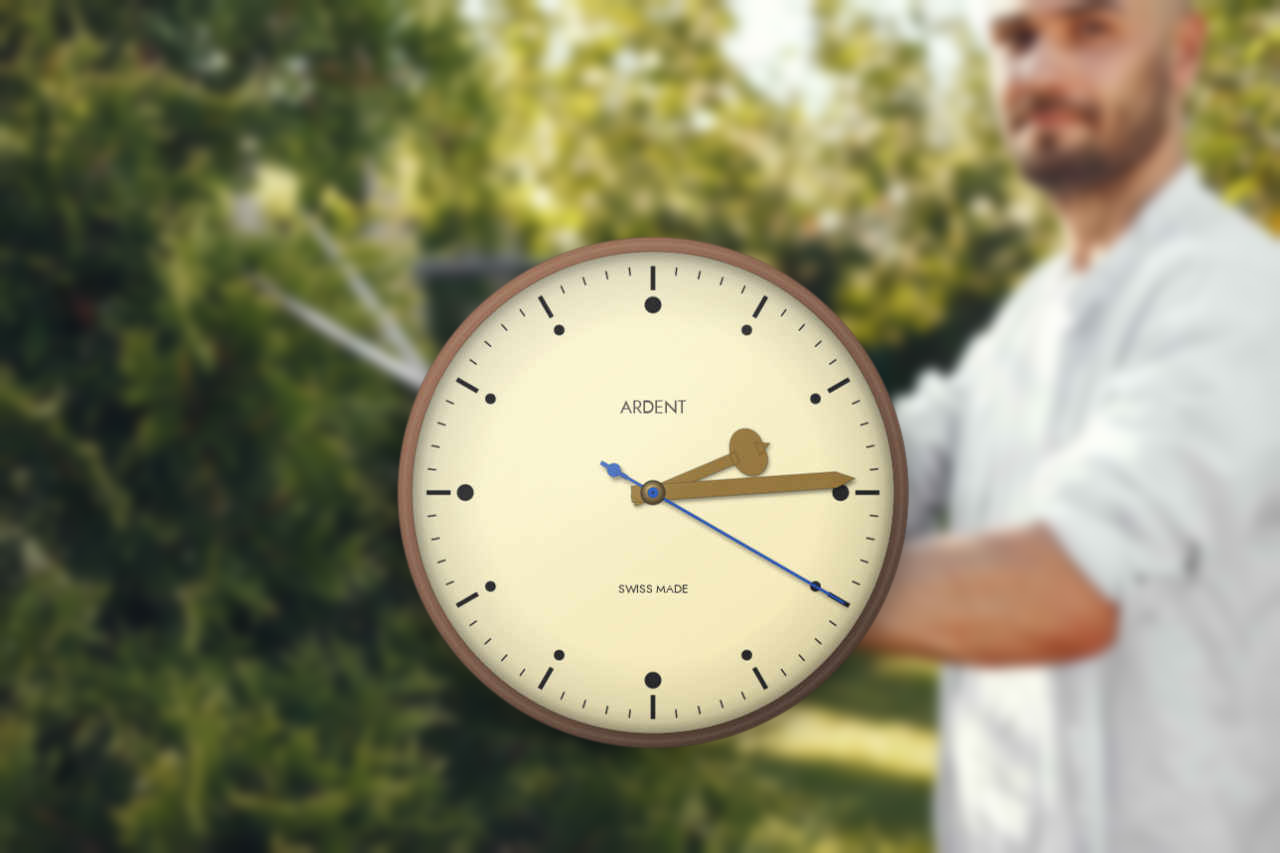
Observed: 2h14m20s
